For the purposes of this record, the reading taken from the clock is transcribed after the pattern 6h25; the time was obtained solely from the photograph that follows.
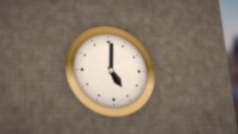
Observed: 5h01
